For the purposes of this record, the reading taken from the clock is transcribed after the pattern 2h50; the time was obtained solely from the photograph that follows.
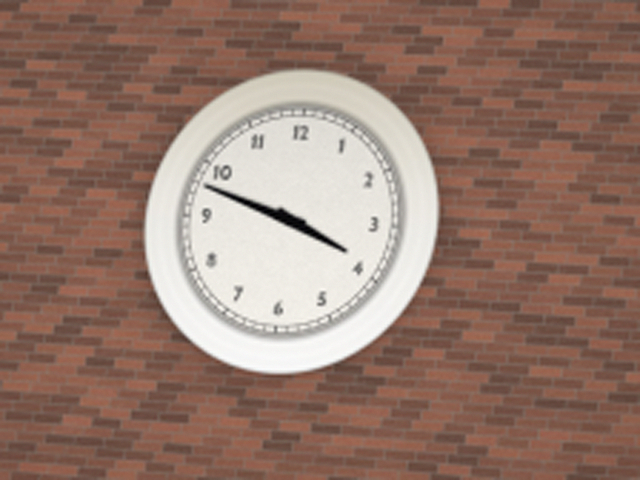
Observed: 3h48
